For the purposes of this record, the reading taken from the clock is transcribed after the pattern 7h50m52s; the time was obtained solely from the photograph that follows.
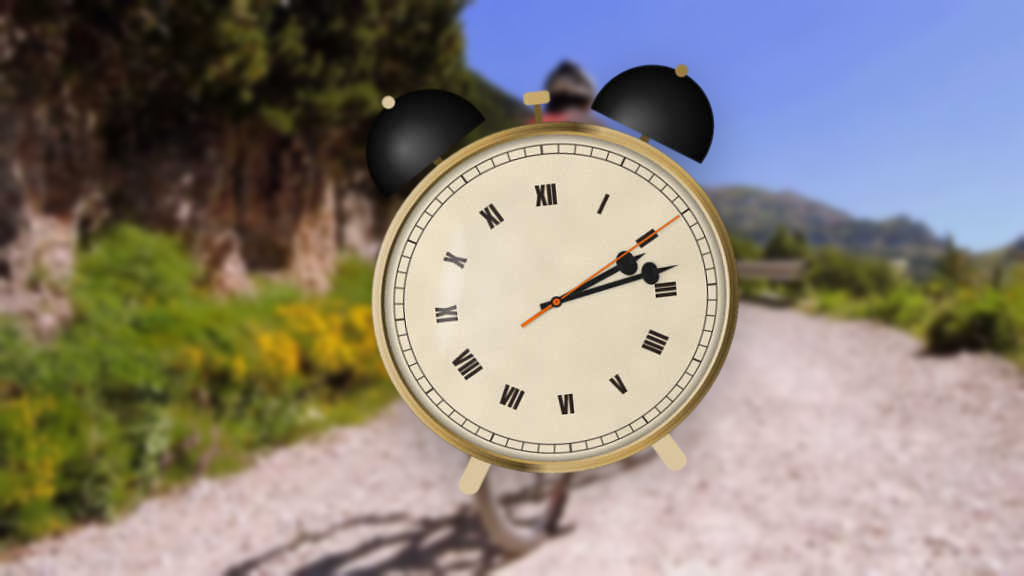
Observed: 2h13m10s
